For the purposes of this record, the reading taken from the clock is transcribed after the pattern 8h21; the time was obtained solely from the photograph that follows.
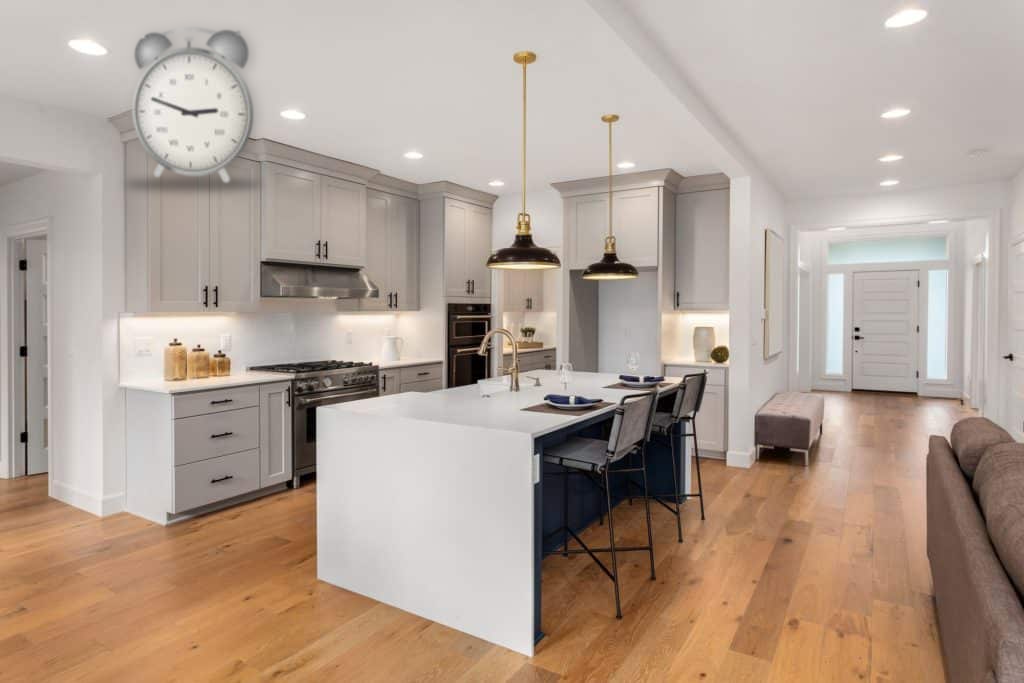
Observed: 2h48
